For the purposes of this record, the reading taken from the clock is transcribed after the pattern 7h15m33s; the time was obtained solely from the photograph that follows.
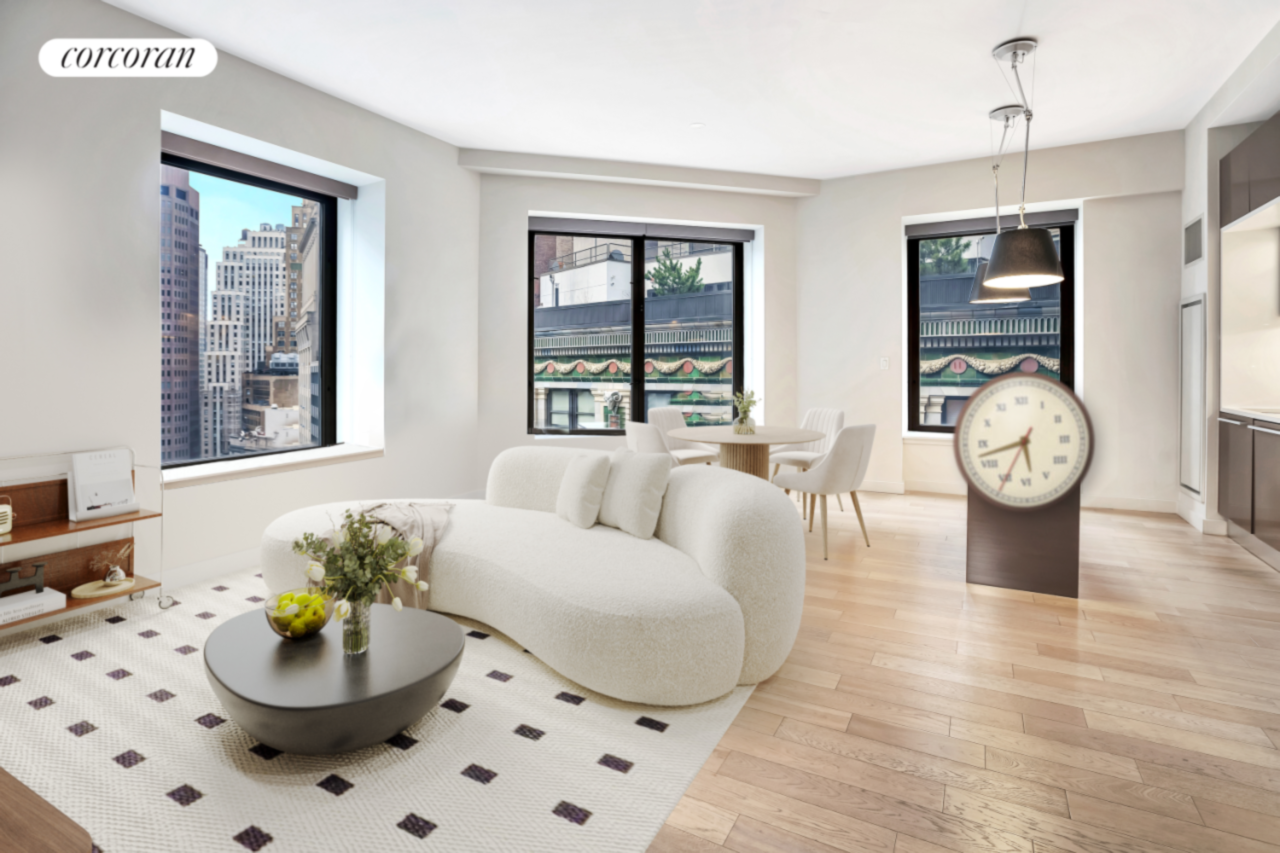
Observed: 5h42m35s
